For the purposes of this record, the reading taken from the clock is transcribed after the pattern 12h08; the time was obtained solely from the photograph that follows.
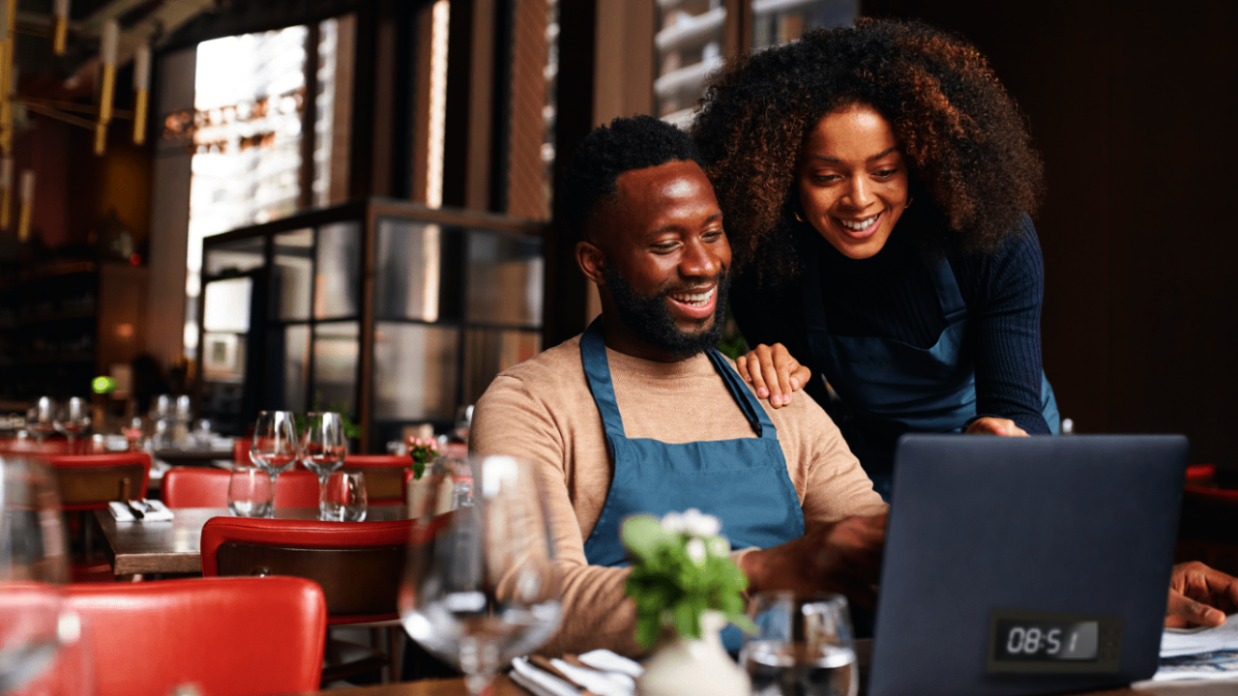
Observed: 8h51
